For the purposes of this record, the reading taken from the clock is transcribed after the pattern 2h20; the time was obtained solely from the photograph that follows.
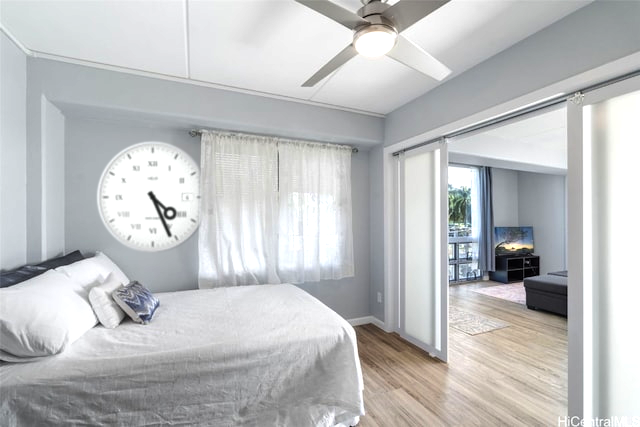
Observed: 4h26
